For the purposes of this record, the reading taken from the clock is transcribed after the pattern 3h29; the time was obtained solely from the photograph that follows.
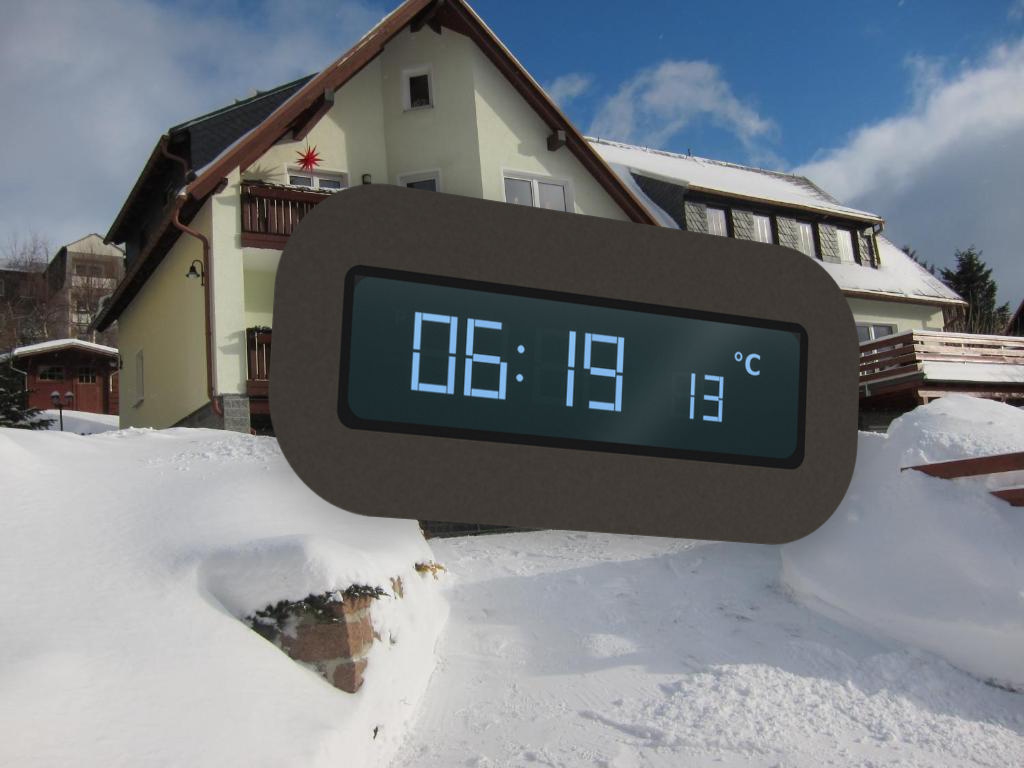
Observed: 6h19
